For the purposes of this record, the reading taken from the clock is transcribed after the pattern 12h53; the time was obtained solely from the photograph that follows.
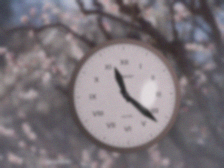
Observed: 11h22
